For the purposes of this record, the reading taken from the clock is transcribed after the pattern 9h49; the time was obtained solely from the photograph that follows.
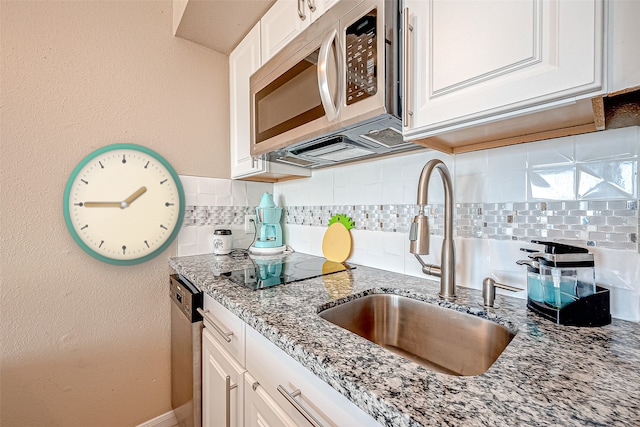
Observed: 1h45
